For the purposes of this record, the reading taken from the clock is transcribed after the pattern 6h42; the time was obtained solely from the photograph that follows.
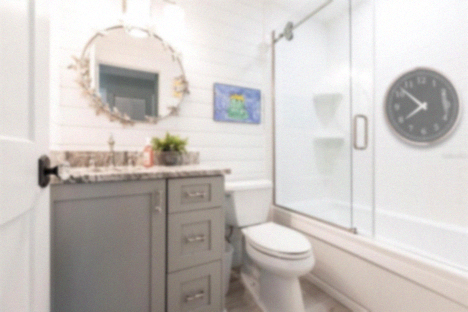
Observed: 7h52
